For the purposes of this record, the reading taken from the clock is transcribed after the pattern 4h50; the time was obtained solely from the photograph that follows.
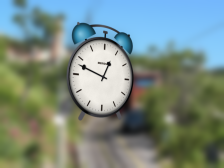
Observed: 12h48
